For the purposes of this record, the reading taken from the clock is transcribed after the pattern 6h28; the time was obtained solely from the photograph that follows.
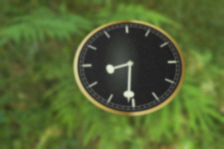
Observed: 8h31
